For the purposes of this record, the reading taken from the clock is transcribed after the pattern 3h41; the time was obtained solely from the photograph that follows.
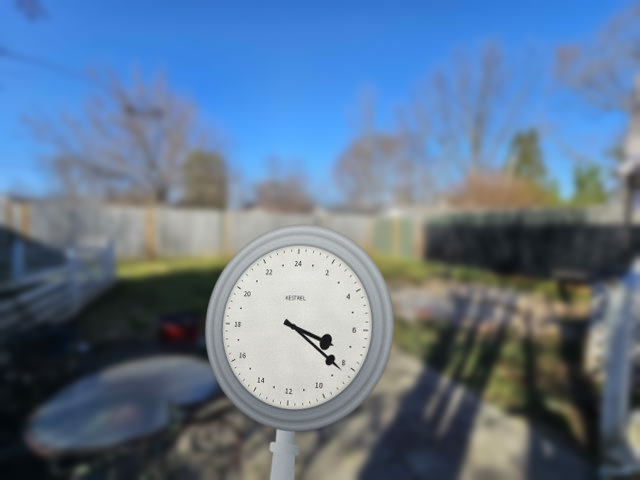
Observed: 7h21
